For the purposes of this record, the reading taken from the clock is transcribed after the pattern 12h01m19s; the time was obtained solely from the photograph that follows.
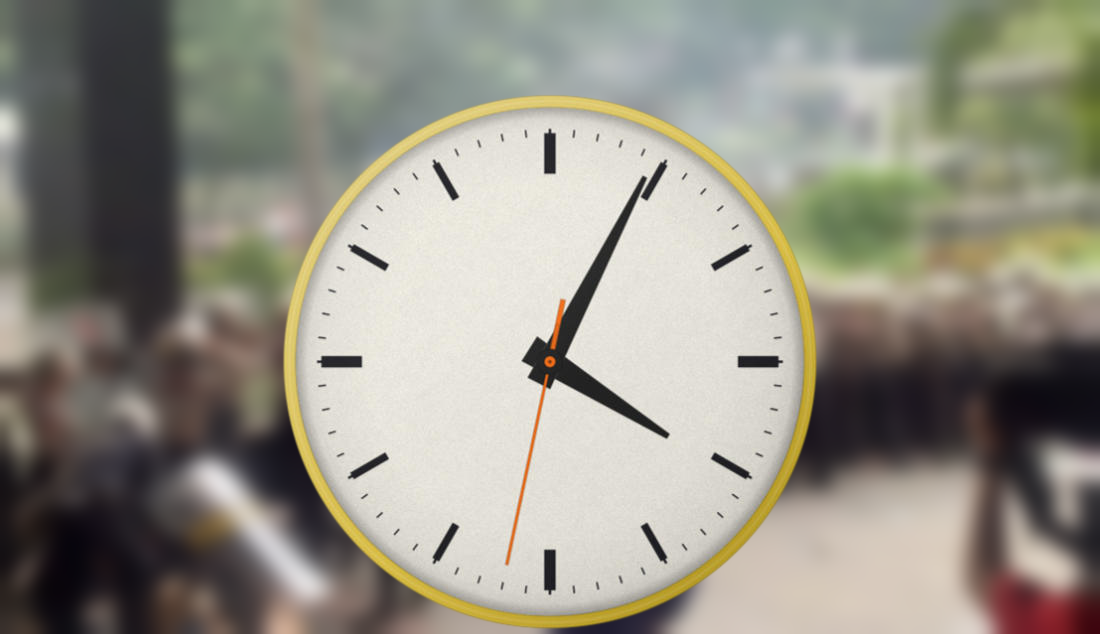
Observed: 4h04m32s
